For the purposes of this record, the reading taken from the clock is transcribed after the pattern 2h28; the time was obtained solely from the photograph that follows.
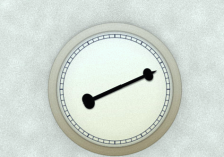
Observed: 8h11
